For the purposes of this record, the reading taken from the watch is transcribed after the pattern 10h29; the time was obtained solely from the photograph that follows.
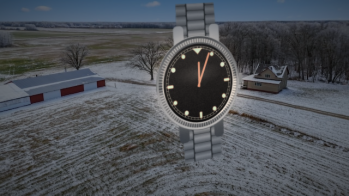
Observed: 12h04
